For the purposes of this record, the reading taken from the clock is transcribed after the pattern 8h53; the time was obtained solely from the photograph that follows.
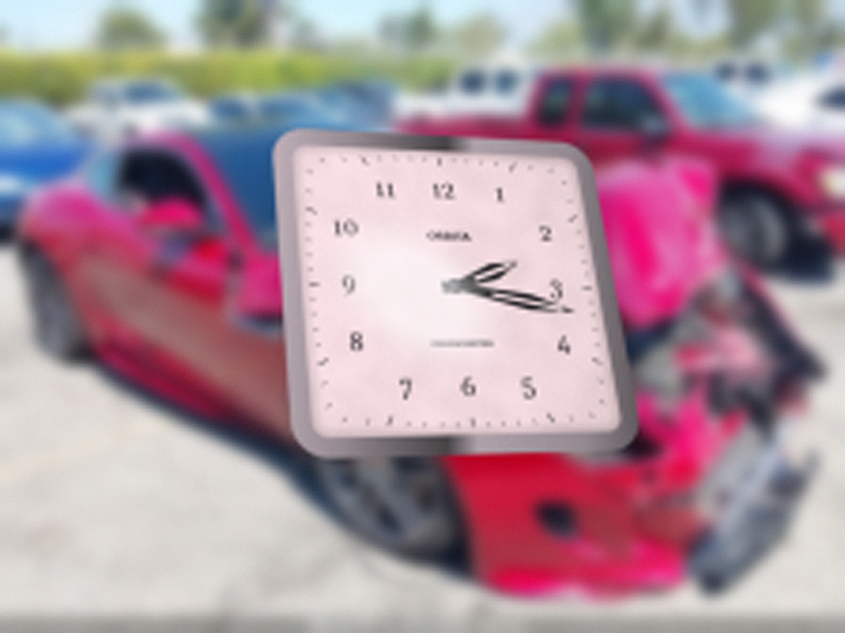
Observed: 2h17
